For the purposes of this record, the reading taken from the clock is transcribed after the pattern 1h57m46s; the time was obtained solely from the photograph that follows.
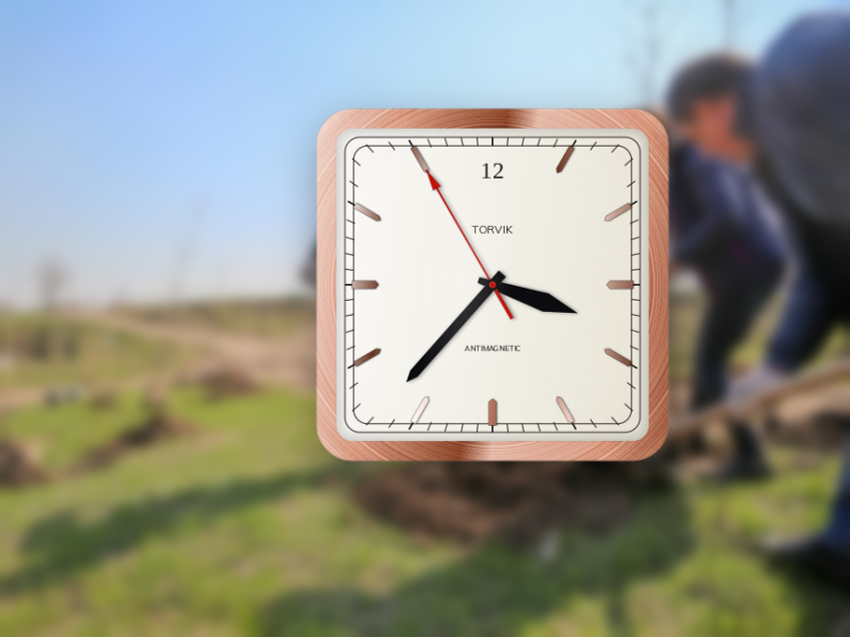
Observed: 3h36m55s
